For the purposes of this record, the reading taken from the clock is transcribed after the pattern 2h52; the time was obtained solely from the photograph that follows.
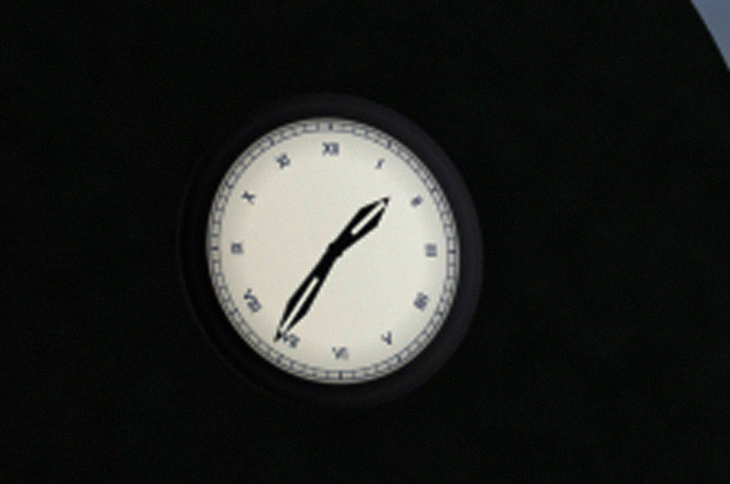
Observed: 1h36
